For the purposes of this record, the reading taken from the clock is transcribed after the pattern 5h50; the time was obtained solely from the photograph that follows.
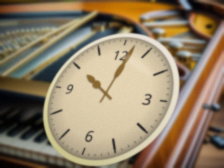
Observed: 10h02
